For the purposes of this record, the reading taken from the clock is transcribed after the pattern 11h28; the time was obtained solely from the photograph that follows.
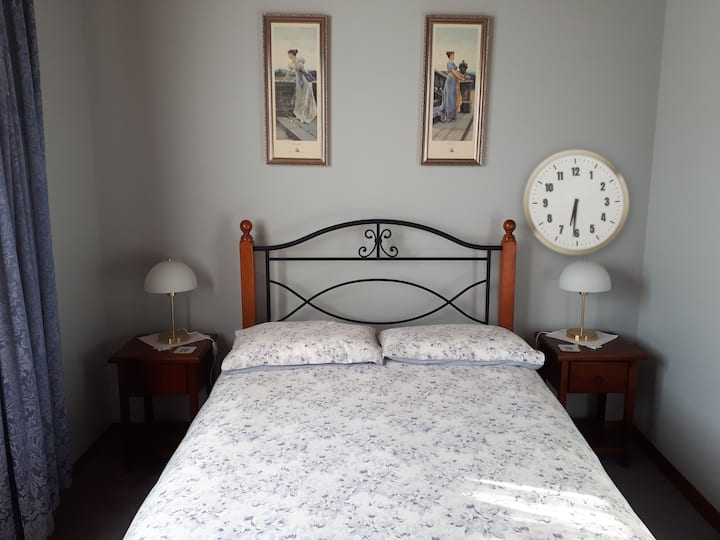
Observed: 6h31
